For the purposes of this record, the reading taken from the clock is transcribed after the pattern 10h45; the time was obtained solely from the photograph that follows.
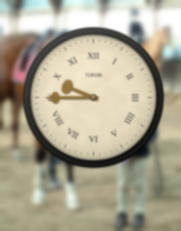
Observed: 9h45
